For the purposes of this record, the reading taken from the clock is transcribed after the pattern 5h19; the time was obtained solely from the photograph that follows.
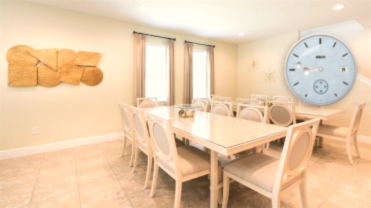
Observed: 8h47
